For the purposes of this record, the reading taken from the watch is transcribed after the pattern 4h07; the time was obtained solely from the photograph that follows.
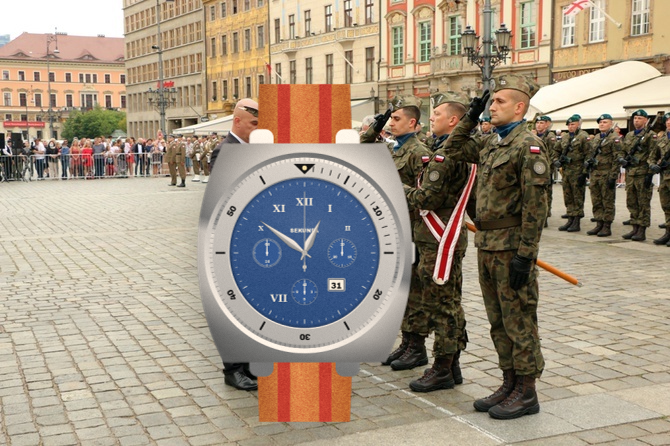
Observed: 12h51
